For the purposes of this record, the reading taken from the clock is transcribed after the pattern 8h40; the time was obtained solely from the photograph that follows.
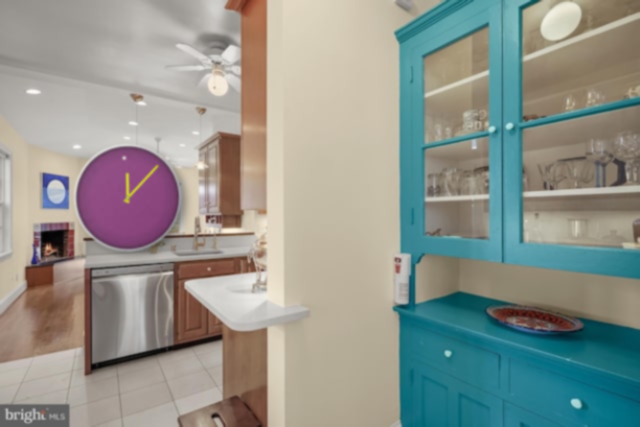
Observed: 12h08
